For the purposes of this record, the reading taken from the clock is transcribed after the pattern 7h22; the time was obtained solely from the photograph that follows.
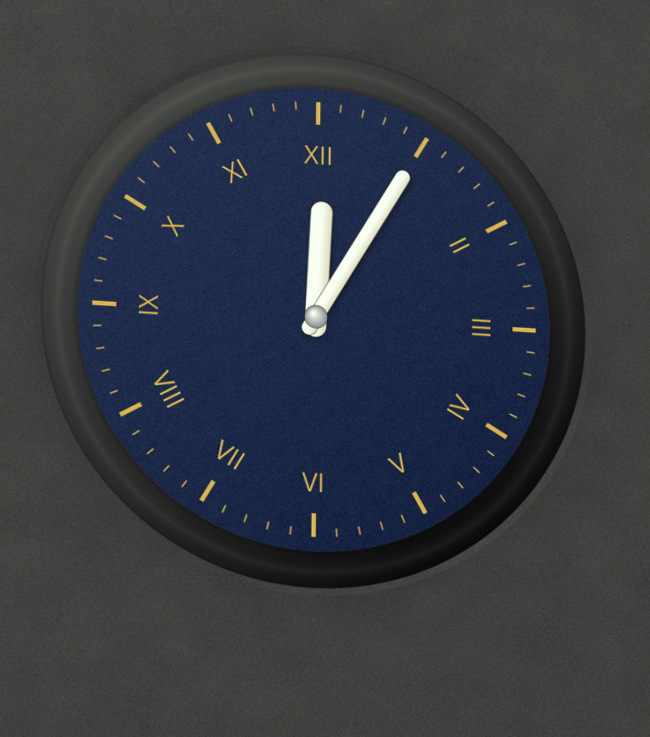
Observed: 12h05
